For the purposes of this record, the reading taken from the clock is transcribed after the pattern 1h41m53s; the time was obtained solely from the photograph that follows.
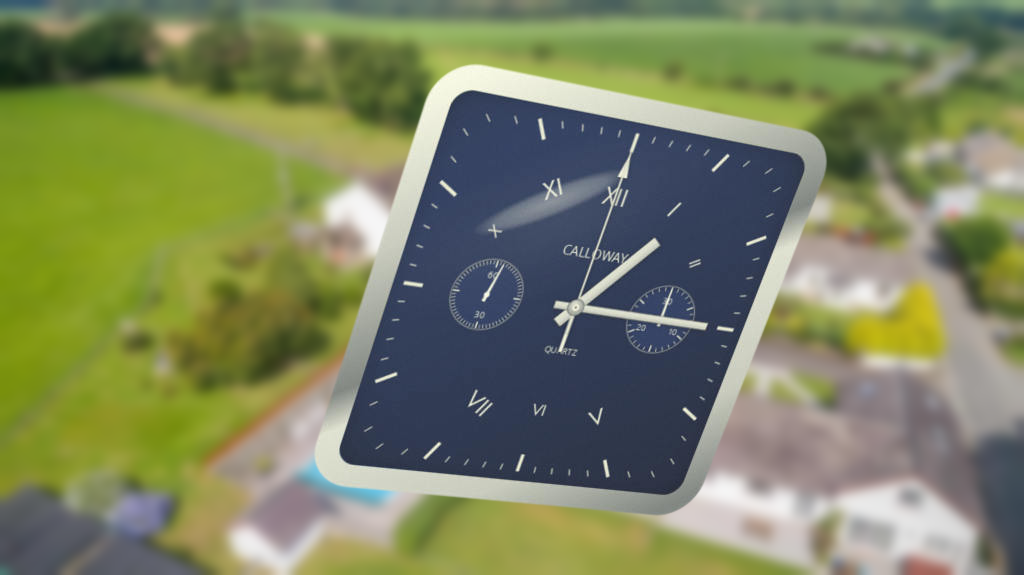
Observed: 1h15m02s
